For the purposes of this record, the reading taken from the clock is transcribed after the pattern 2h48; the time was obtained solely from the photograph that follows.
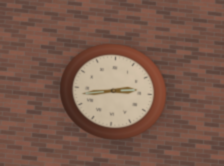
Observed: 2h43
